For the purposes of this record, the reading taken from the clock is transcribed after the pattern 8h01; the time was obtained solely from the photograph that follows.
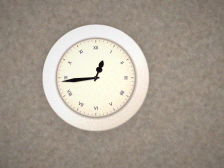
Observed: 12h44
